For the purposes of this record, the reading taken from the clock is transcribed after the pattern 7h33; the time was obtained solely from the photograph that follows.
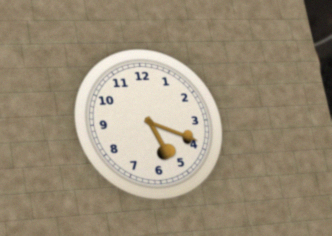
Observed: 5h19
